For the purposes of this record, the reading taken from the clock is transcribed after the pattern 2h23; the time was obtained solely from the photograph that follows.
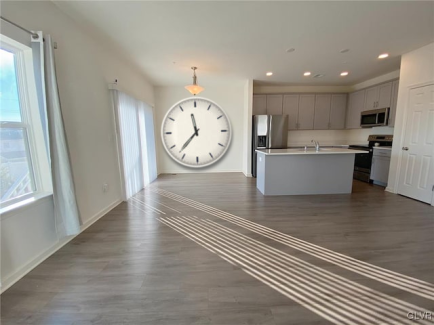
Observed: 11h37
